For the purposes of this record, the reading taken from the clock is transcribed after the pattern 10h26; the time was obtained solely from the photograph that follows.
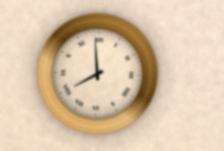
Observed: 7h59
